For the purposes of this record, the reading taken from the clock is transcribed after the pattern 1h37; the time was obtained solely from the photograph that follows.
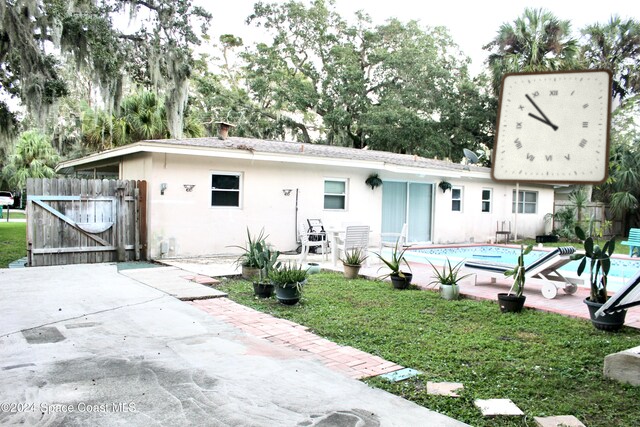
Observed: 9h53
